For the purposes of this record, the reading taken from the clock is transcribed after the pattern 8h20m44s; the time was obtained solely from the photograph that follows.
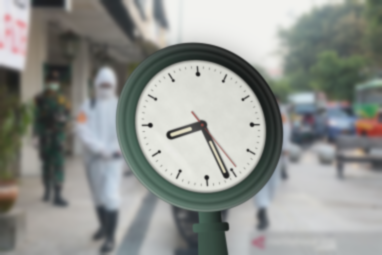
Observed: 8h26m24s
